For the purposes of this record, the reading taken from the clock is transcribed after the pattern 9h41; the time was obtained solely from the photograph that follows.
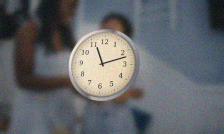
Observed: 11h12
